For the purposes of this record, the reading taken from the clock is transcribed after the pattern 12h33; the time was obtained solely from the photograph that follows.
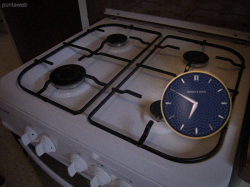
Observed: 6h50
